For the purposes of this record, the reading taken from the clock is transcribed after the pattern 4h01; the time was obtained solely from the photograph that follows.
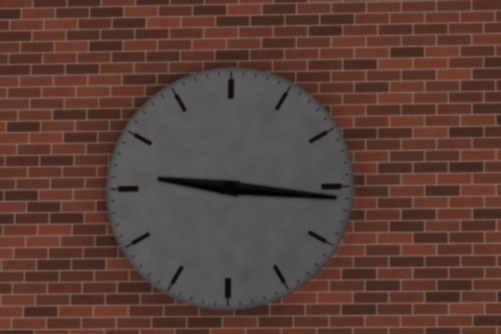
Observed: 9h16
